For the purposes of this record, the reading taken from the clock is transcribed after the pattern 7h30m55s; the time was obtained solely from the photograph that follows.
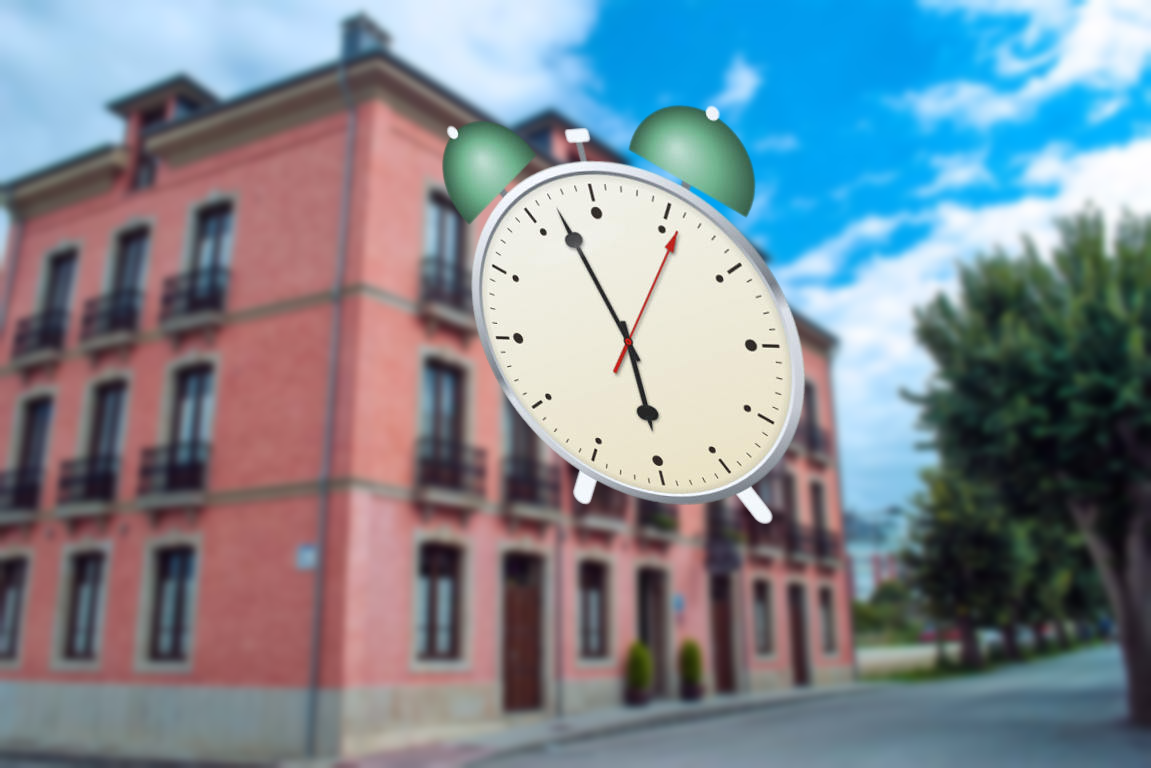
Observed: 5h57m06s
